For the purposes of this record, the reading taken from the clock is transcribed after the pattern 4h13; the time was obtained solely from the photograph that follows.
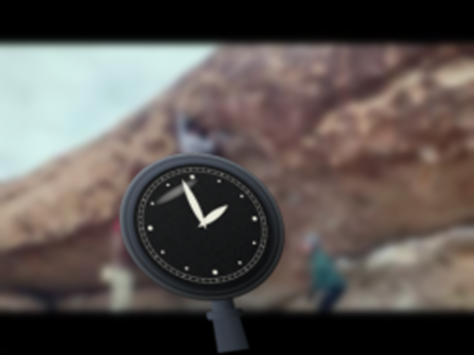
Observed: 1h58
